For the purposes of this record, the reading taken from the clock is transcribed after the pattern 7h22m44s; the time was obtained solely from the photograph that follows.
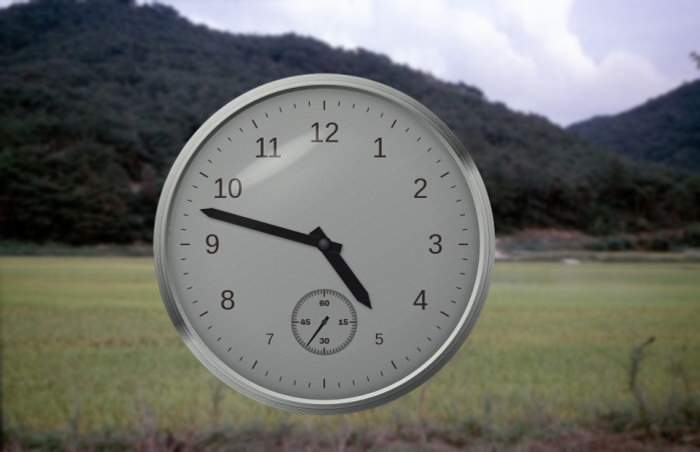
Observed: 4h47m36s
